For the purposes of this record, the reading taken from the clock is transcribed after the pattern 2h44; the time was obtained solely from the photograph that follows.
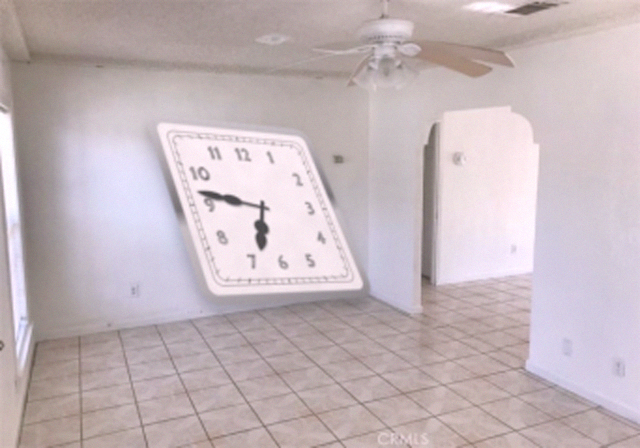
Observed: 6h47
